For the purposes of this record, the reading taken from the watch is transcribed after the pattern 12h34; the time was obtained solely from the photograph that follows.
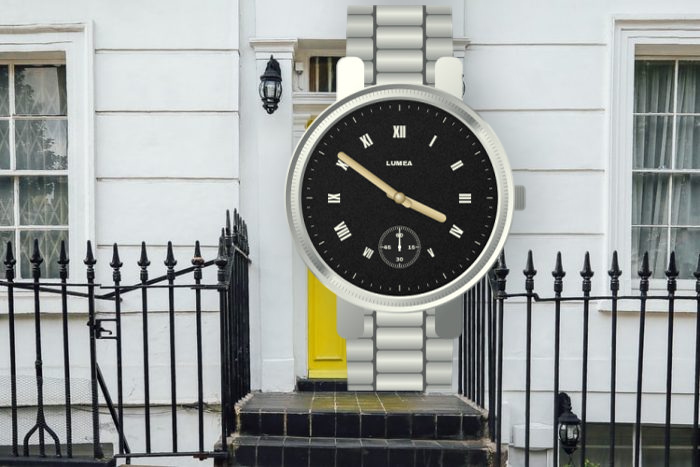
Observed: 3h51
